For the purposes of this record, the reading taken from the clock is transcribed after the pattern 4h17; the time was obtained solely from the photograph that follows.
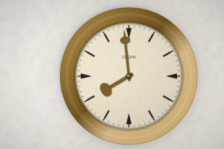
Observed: 7h59
